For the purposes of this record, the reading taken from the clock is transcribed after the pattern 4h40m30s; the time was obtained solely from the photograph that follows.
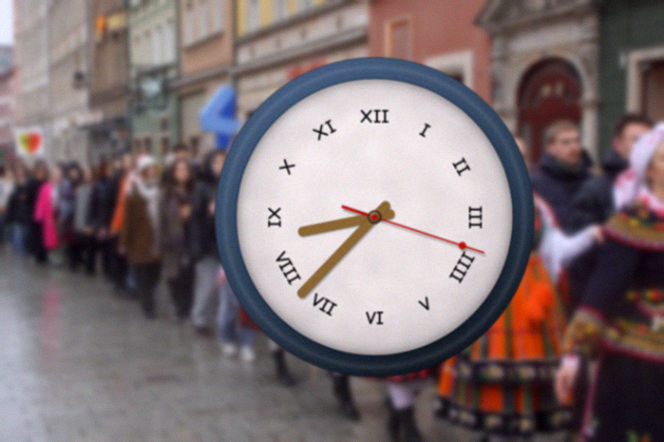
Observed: 8h37m18s
